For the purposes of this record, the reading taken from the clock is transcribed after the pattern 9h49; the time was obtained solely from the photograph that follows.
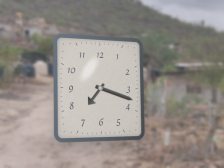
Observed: 7h18
